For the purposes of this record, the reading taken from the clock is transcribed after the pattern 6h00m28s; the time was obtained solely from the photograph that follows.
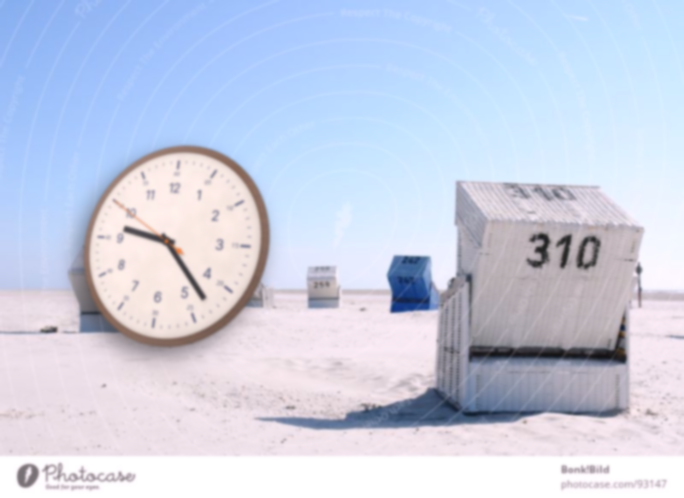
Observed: 9h22m50s
